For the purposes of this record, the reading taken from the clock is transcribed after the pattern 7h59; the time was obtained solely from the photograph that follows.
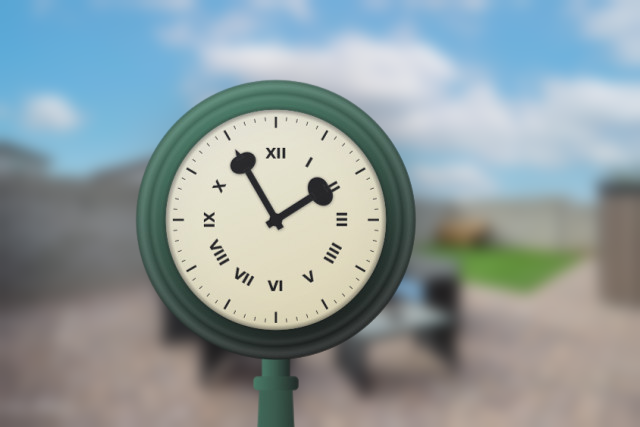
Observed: 1h55
